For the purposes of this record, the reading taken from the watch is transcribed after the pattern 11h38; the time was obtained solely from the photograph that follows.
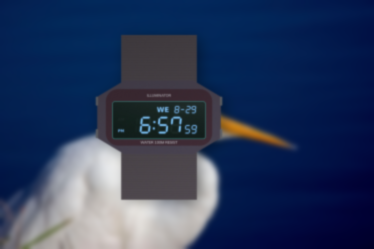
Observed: 6h57
